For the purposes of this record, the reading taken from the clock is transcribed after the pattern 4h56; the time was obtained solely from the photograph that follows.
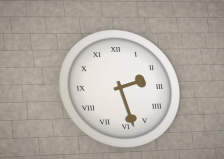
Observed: 2h28
